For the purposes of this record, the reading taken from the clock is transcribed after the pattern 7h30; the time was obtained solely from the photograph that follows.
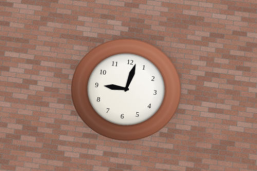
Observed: 9h02
